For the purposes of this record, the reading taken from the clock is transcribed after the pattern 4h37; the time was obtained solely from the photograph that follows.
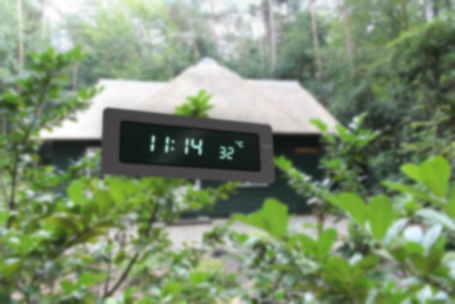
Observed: 11h14
